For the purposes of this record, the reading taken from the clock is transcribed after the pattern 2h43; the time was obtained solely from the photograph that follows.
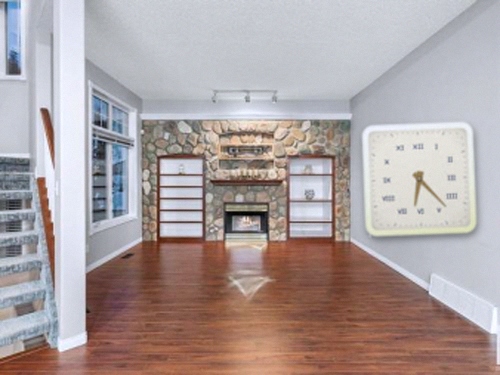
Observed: 6h23
